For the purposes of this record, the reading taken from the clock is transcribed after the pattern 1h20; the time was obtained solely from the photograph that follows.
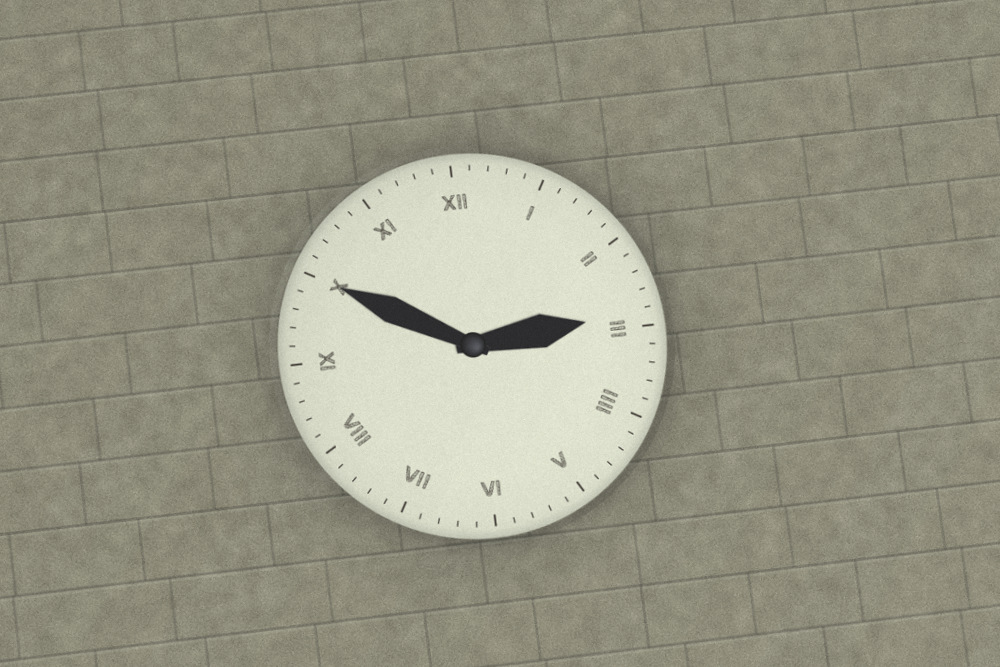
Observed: 2h50
